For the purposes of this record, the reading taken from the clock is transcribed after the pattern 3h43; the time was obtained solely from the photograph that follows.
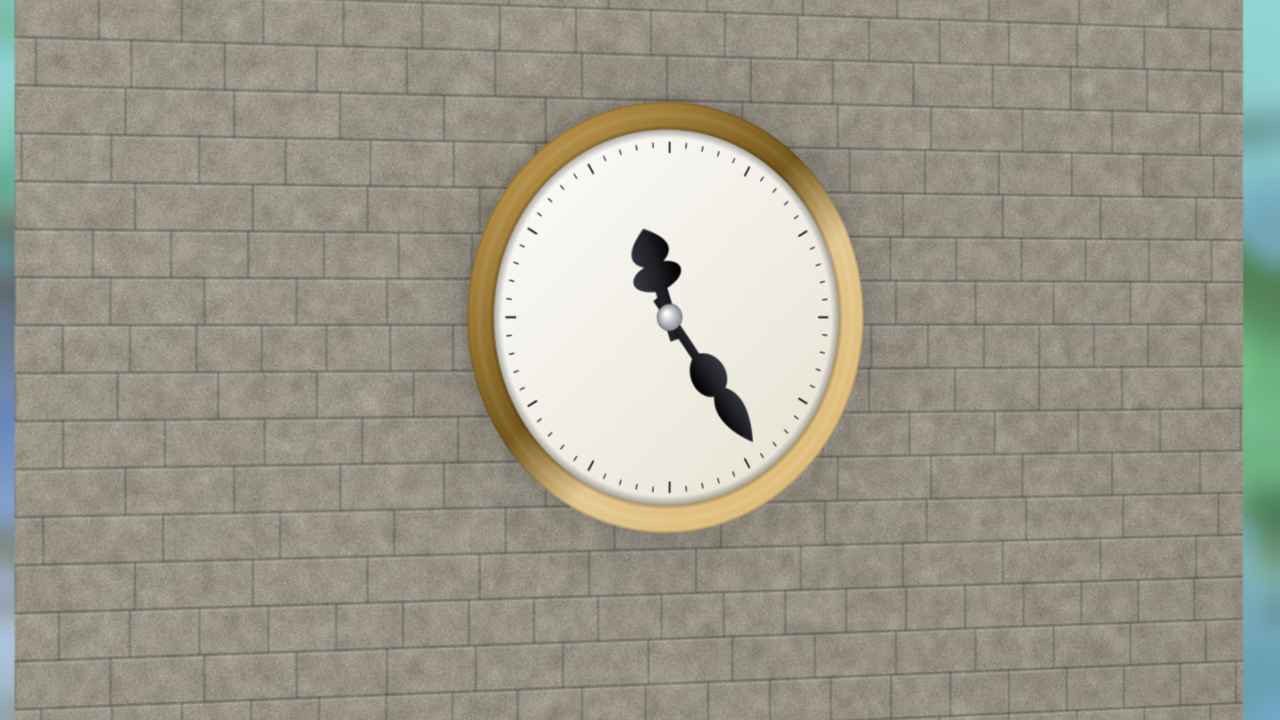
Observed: 11h24
